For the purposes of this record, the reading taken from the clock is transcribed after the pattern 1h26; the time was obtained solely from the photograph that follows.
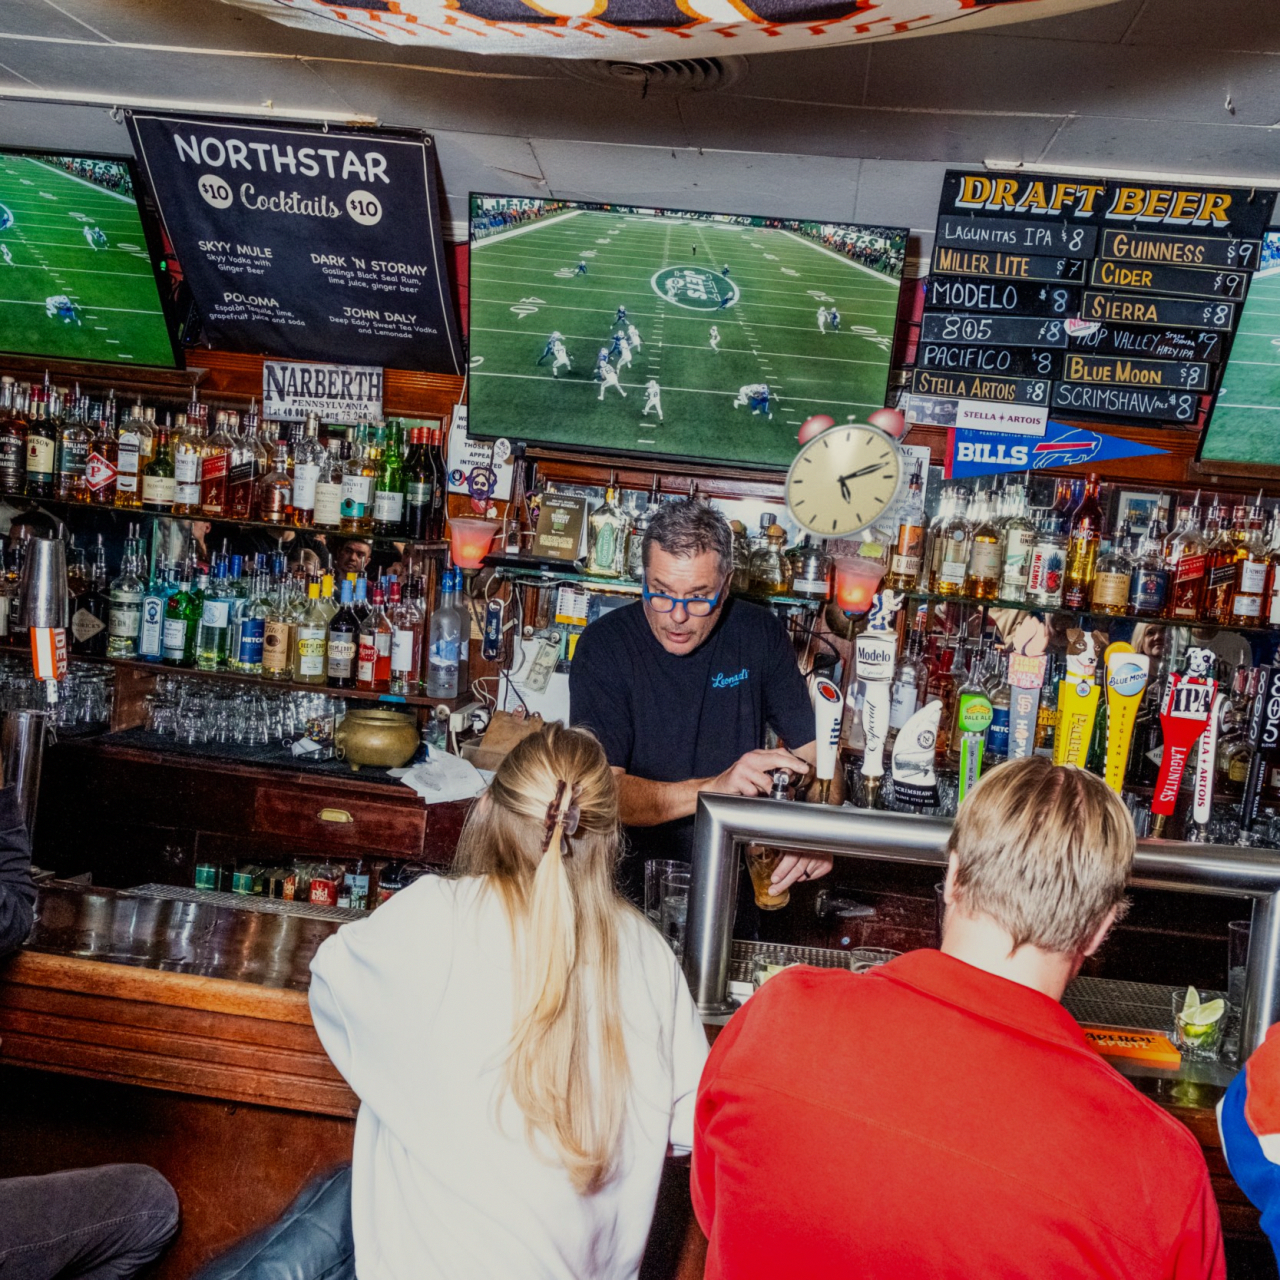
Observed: 5h12
